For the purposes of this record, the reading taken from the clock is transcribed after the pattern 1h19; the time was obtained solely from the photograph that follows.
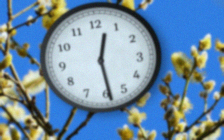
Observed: 12h29
